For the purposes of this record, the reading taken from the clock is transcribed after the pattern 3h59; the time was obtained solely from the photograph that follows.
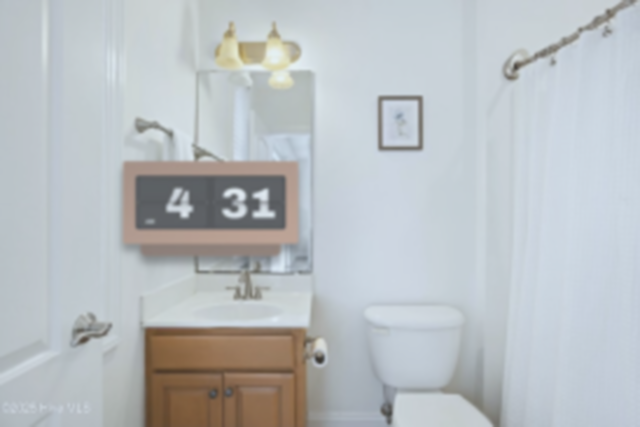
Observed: 4h31
